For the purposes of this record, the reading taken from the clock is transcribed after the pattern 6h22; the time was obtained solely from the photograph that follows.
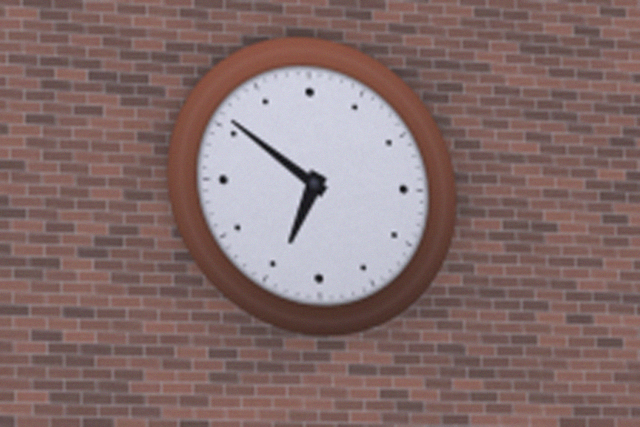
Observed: 6h51
